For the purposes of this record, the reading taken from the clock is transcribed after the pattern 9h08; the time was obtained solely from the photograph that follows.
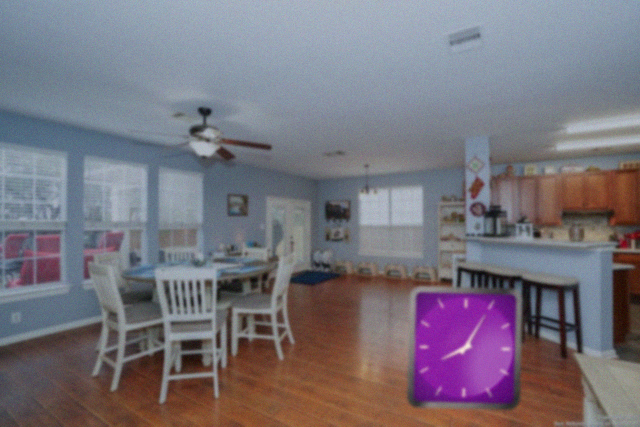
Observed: 8h05
